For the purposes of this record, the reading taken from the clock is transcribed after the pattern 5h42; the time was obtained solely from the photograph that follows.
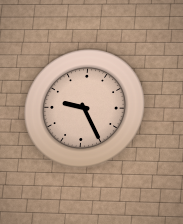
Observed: 9h25
